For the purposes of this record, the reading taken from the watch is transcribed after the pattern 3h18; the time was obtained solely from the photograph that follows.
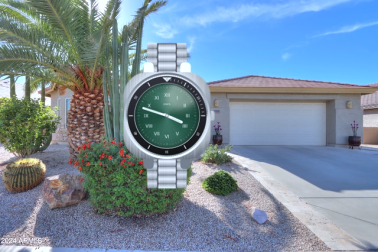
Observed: 3h48
